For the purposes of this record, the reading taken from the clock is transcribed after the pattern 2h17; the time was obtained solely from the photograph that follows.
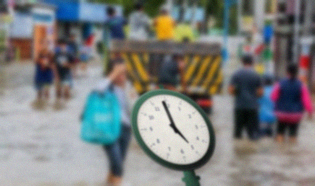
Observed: 4h59
